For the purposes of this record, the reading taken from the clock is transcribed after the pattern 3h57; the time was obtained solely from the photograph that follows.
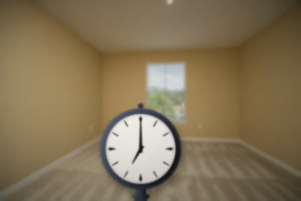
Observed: 7h00
